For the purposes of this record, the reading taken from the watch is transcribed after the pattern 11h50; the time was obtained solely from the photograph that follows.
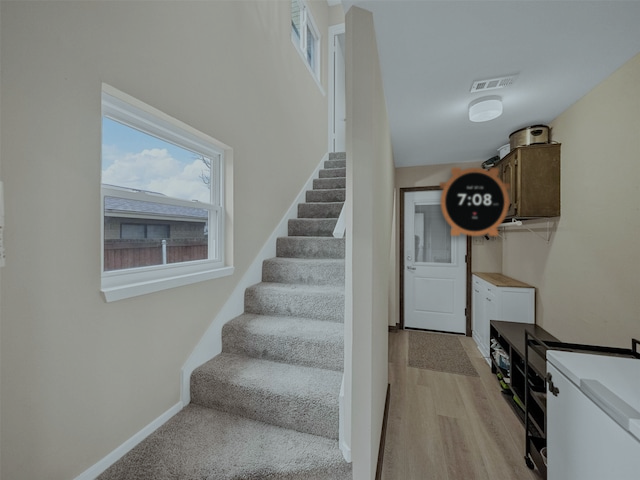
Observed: 7h08
